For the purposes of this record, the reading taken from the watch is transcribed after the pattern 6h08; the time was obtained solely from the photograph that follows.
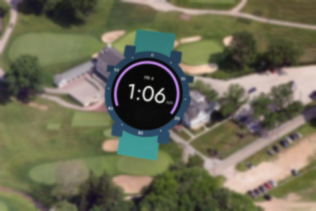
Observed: 1h06
